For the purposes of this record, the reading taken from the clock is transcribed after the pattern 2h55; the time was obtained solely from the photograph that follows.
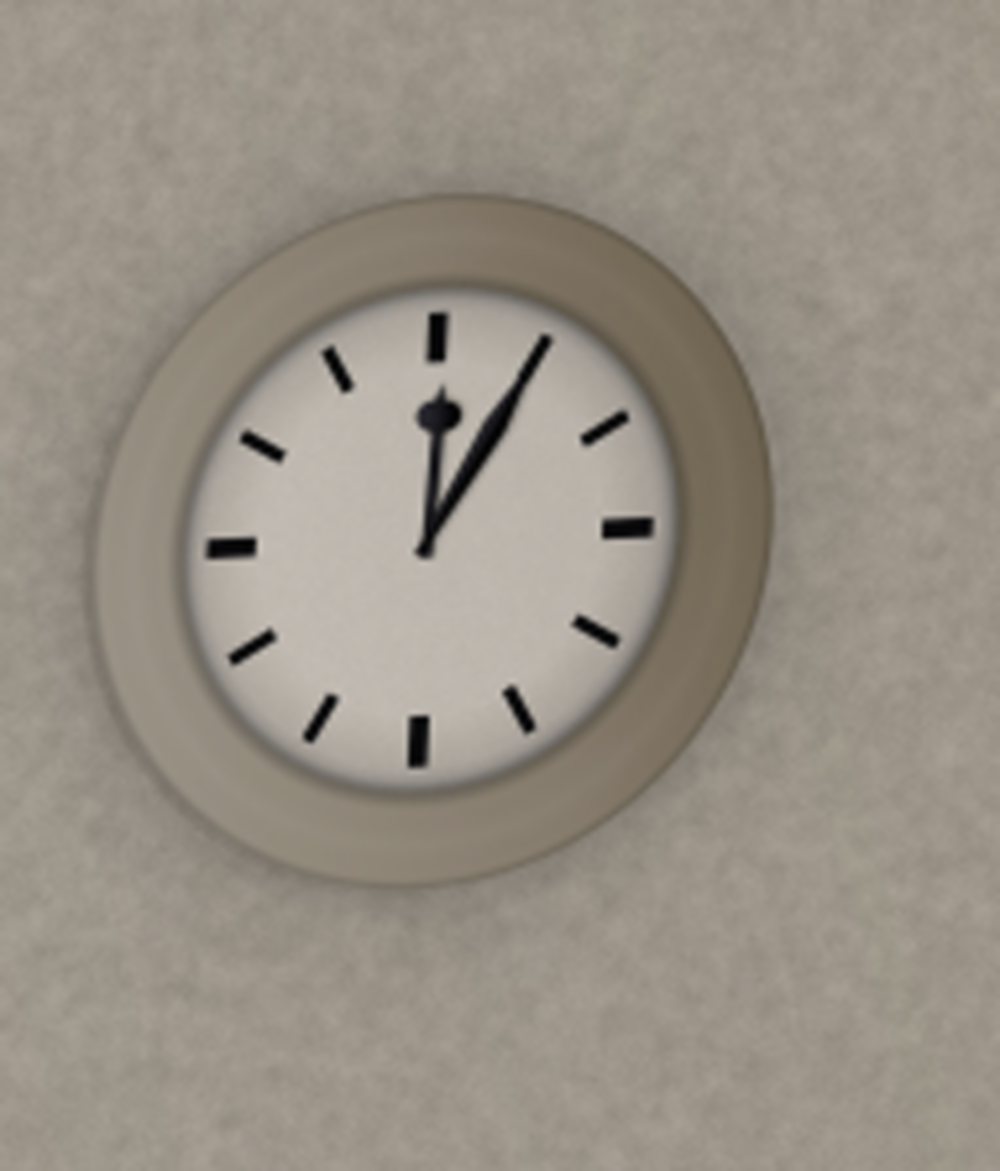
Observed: 12h05
